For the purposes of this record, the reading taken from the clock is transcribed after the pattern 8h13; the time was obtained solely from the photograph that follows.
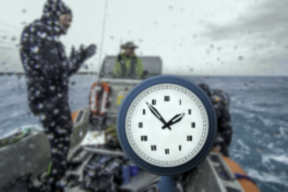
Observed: 1h53
